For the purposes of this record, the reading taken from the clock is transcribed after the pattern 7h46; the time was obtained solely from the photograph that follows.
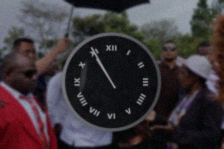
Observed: 10h55
